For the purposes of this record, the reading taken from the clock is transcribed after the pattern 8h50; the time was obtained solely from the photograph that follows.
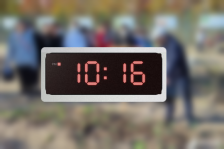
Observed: 10h16
